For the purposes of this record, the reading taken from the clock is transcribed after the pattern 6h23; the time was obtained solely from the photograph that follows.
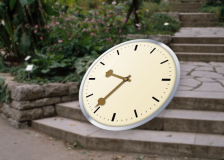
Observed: 9h36
